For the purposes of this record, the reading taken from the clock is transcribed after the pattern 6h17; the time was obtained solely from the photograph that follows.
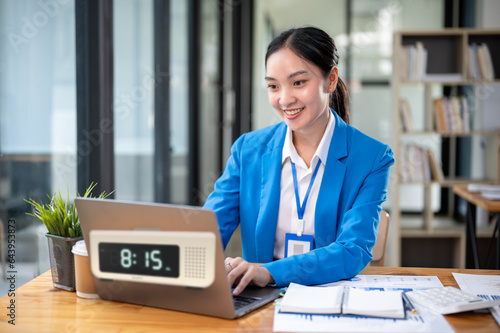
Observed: 8h15
